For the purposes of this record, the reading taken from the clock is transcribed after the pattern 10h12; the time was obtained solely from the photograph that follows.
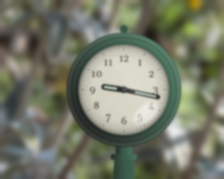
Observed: 9h17
